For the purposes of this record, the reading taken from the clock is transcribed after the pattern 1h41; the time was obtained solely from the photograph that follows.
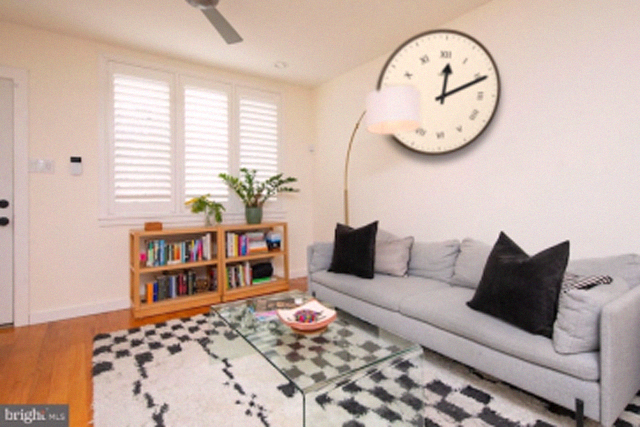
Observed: 12h11
